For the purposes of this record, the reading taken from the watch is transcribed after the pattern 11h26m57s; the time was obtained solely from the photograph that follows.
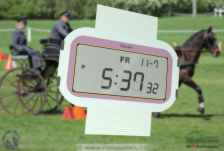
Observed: 5h37m32s
